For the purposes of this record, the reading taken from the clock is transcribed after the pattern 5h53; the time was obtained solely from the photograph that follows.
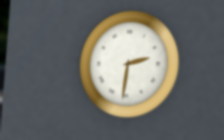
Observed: 2h31
